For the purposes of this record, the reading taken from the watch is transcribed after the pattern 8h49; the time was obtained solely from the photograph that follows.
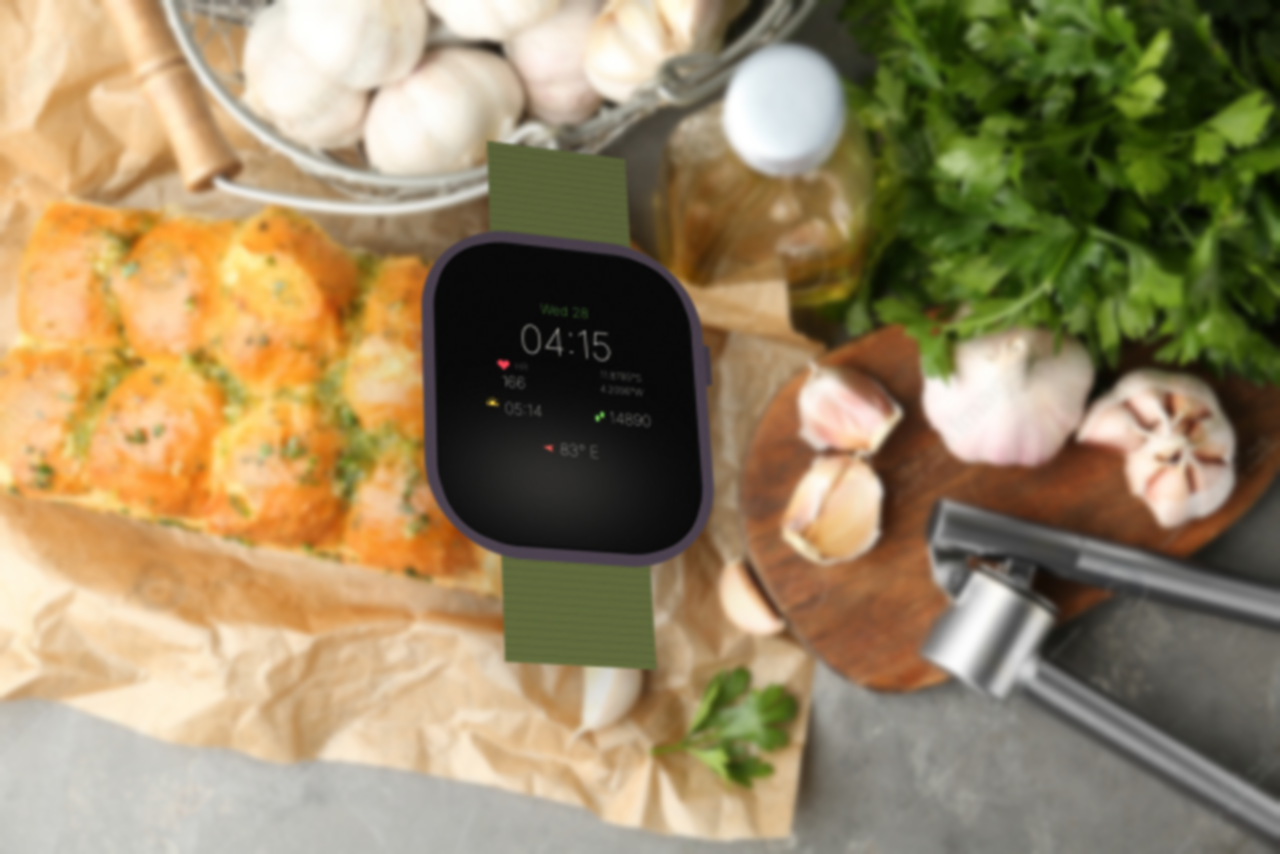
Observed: 4h15
